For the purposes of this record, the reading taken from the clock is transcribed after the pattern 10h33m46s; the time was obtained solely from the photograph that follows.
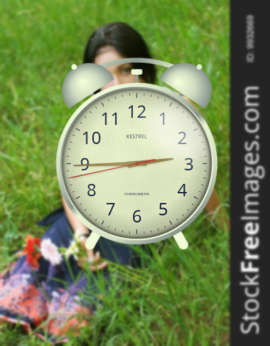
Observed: 2h44m43s
